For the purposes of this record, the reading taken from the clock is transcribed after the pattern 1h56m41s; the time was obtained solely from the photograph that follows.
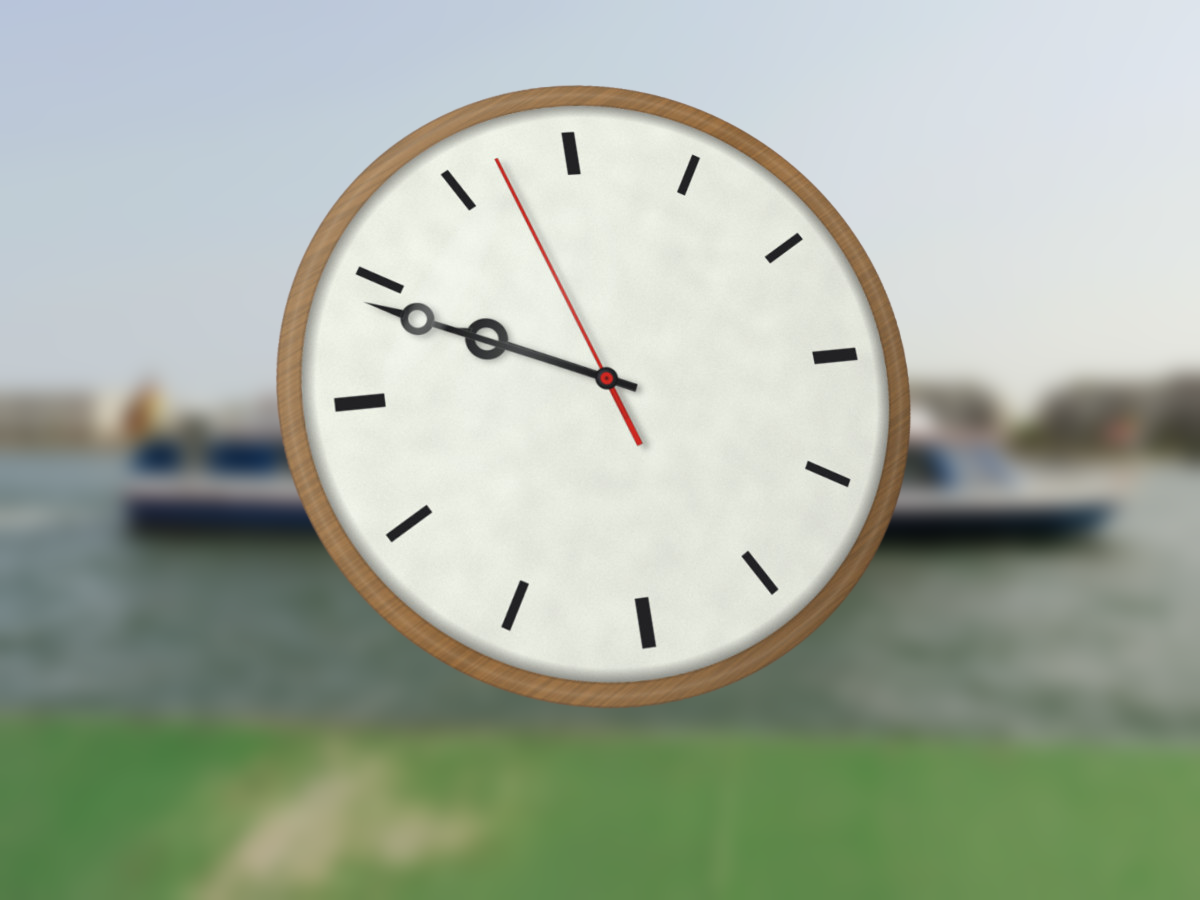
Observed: 9h48m57s
